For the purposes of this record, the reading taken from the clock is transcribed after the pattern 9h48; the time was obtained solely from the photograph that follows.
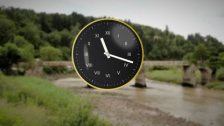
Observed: 11h18
